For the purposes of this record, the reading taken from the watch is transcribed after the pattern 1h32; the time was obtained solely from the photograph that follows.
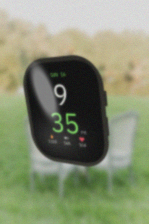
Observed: 9h35
